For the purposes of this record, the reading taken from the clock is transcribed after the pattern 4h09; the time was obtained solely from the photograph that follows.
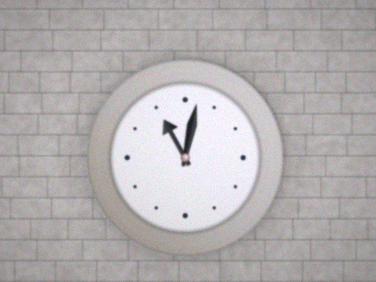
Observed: 11h02
